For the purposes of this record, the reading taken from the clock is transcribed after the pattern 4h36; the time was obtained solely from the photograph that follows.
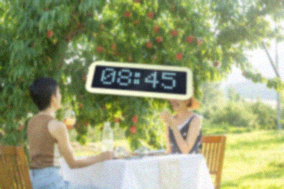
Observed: 8h45
